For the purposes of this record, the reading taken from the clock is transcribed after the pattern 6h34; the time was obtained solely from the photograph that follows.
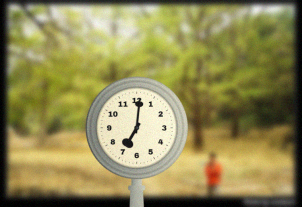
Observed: 7h01
